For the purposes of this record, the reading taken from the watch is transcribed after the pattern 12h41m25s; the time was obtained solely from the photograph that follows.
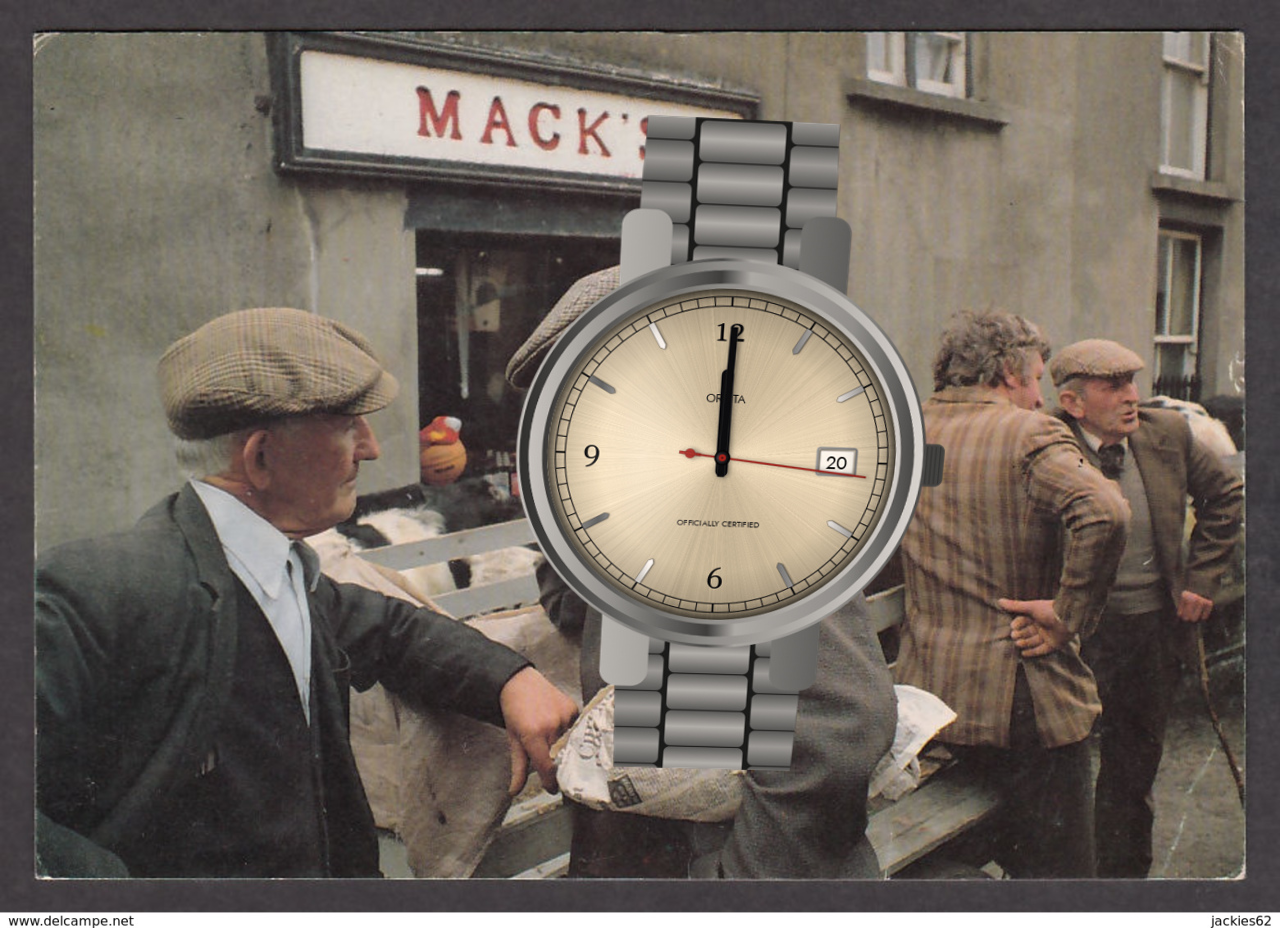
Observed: 12h00m16s
